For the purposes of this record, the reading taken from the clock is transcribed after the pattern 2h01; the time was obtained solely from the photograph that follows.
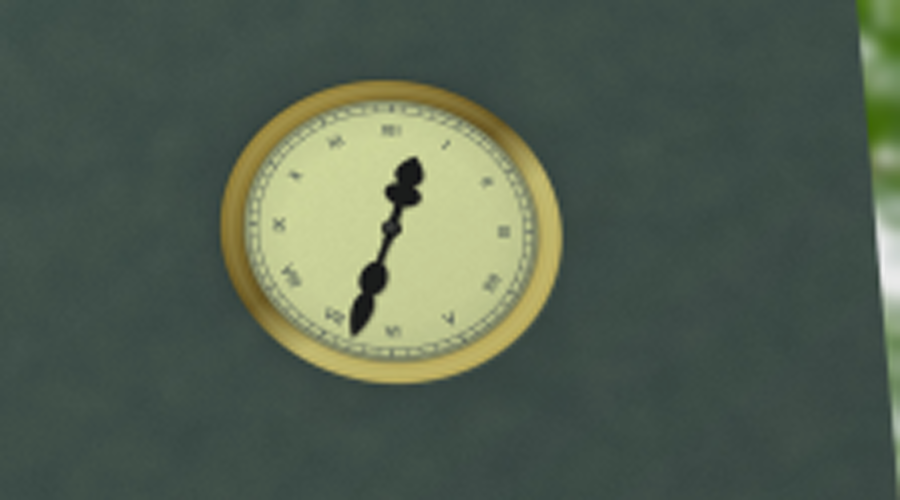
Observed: 12h33
